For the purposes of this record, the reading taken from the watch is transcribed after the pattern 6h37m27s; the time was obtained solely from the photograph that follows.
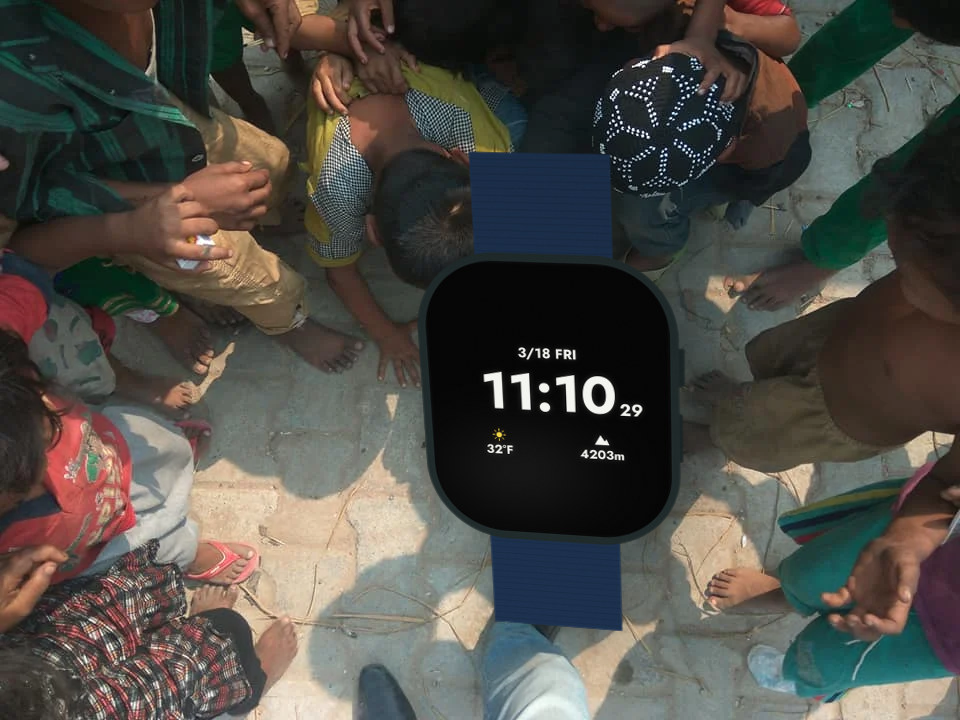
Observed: 11h10m29s
